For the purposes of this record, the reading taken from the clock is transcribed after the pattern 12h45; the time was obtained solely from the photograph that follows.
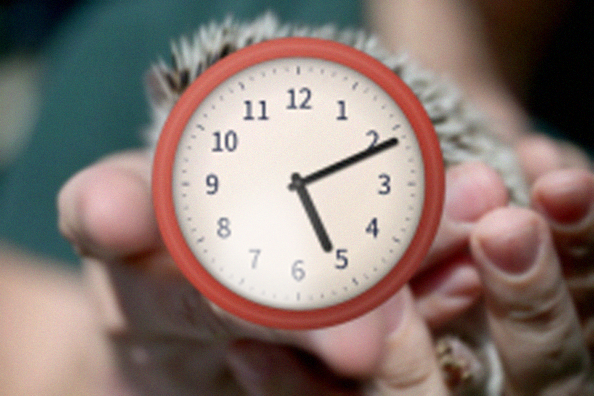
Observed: 5h11
